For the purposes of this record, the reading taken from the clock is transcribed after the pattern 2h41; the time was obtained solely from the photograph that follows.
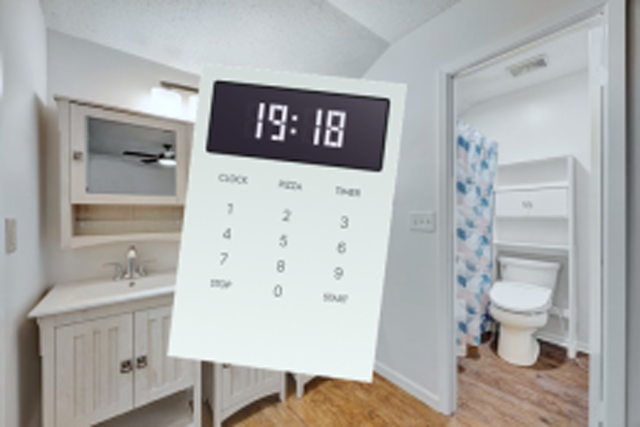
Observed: 19h18
